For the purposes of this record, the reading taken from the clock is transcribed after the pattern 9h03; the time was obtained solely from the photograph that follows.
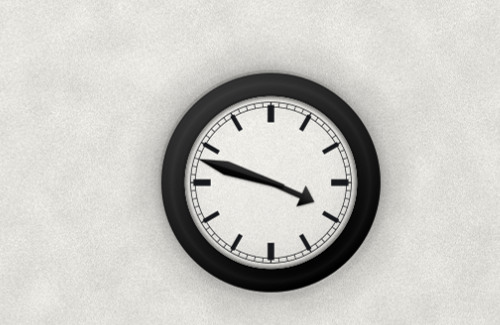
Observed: 3h48
